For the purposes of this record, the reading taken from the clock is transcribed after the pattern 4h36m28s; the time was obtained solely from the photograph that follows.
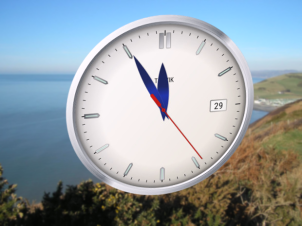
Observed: 11h55m24s
